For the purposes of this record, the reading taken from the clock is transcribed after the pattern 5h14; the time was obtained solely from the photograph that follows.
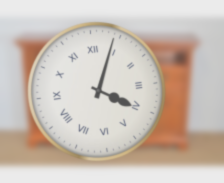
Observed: 4h04
